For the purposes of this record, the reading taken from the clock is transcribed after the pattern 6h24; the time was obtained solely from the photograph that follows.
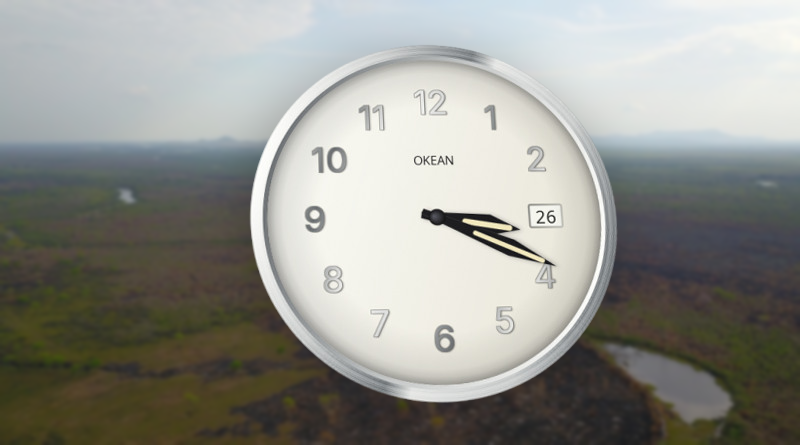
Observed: 3h19
